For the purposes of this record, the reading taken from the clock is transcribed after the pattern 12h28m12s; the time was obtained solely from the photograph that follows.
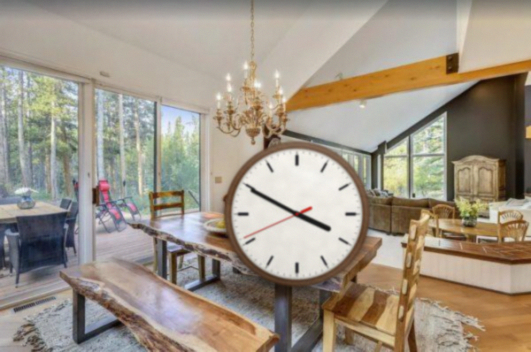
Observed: 3h49m41s
